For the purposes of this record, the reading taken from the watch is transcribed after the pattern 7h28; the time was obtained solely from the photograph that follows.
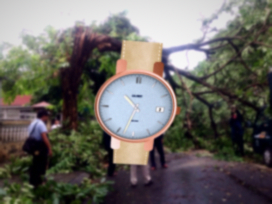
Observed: 10h33
